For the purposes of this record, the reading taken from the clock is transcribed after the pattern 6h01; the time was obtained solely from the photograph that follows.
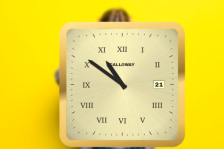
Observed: 10h51
